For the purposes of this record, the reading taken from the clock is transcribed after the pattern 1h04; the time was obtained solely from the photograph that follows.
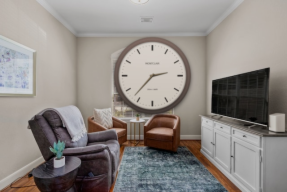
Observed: 2h37
